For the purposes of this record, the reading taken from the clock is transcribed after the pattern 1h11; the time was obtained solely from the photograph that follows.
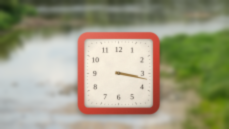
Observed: 3h17
